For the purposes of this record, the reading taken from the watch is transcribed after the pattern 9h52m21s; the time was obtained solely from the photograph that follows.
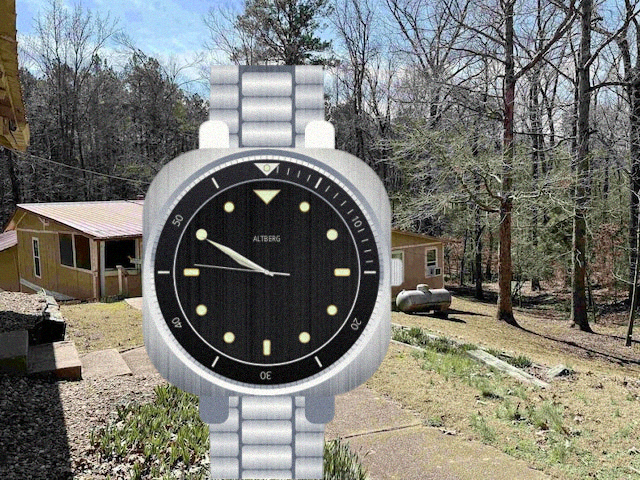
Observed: 9h49m46s
